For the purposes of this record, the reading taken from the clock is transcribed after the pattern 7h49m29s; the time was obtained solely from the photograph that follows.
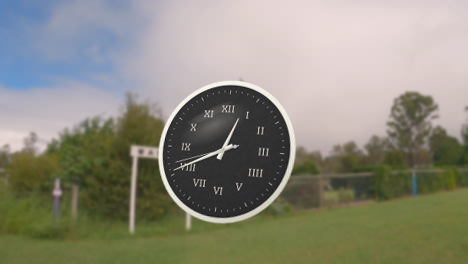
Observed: 12h40m42s
